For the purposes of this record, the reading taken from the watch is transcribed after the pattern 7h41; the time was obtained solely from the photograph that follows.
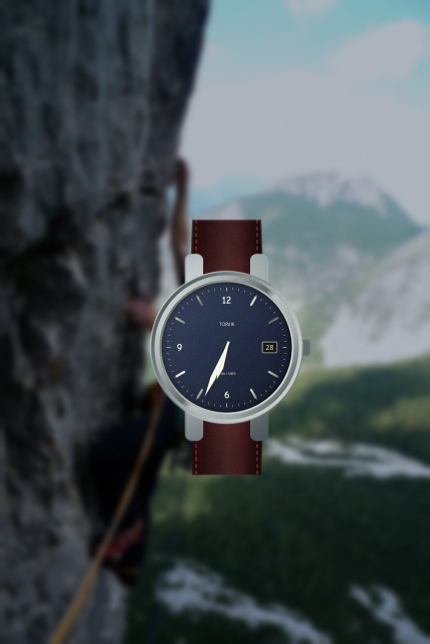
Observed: 6h34
